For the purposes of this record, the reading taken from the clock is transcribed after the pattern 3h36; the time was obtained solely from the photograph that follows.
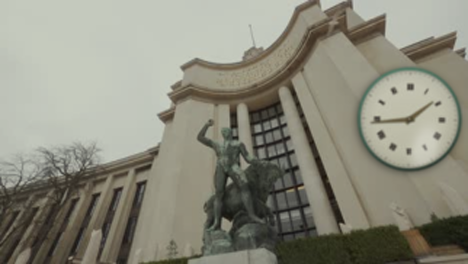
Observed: 1h44
